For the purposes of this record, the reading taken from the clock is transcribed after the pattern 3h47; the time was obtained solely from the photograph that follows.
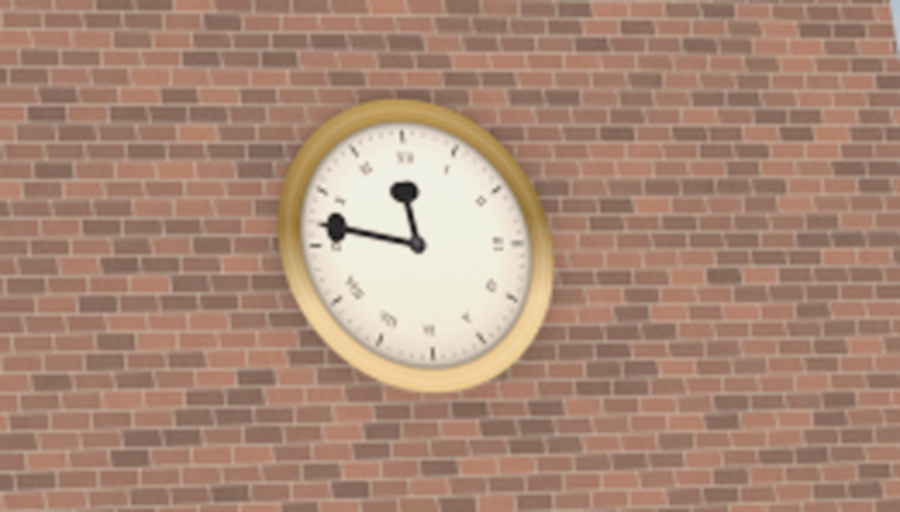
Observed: 11h47
